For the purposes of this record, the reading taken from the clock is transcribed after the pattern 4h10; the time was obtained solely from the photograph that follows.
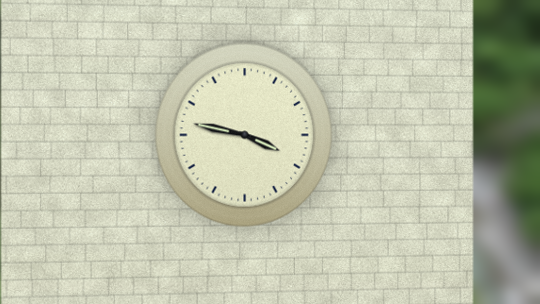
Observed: 3h47
